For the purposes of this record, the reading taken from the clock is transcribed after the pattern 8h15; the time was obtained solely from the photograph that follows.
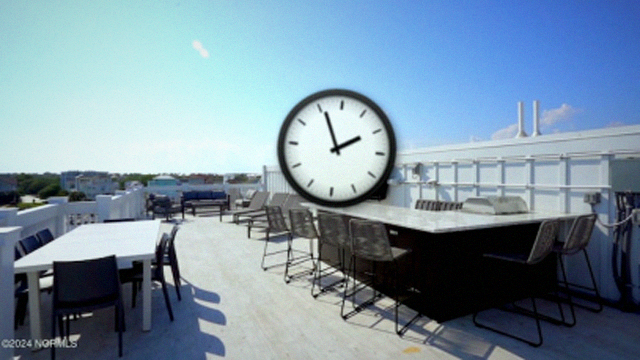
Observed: 1h56
